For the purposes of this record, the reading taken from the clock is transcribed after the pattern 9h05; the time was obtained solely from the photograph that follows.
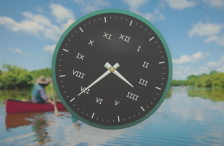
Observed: 3h35
